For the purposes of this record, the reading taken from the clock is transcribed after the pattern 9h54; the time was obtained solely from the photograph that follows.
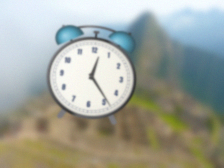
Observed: 12h24
